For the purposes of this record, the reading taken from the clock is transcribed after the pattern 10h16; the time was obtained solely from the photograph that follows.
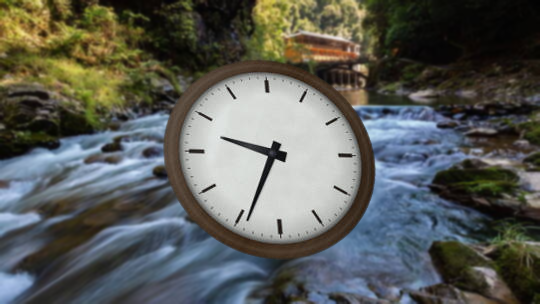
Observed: 9h34
